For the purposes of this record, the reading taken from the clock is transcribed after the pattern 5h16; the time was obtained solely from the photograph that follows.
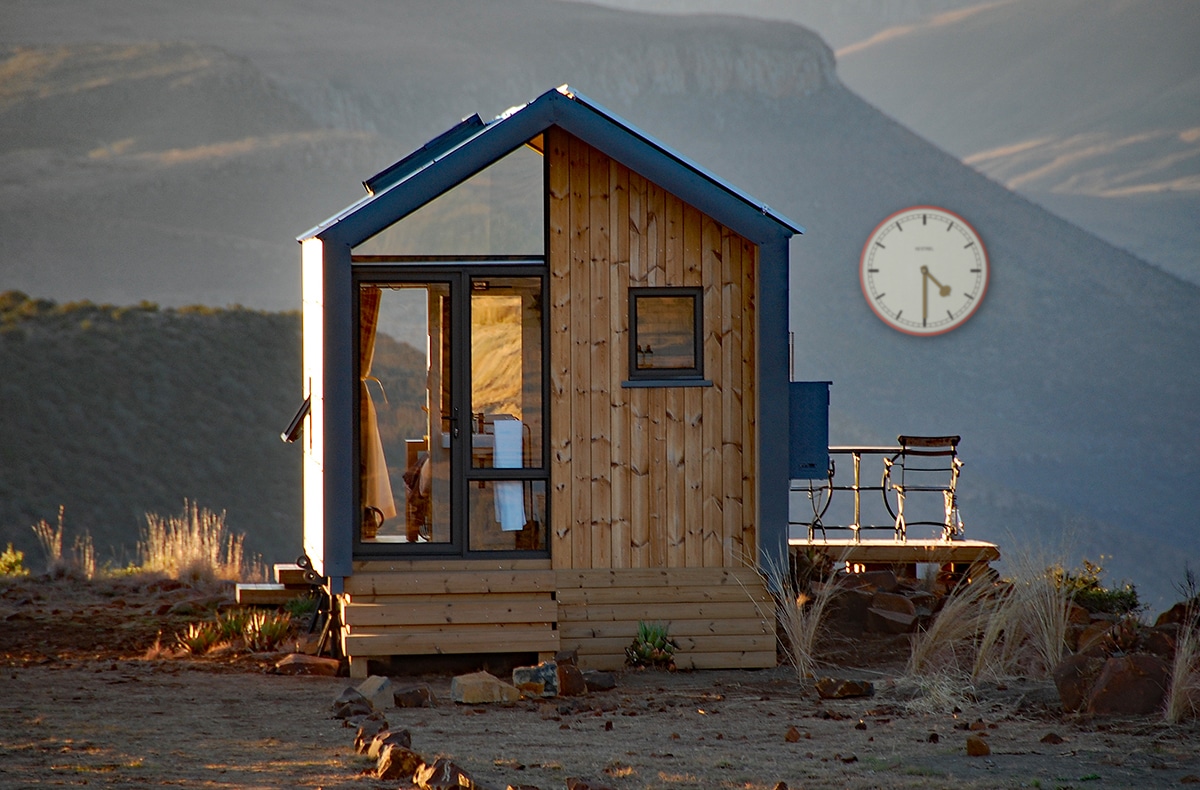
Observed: 4h30
